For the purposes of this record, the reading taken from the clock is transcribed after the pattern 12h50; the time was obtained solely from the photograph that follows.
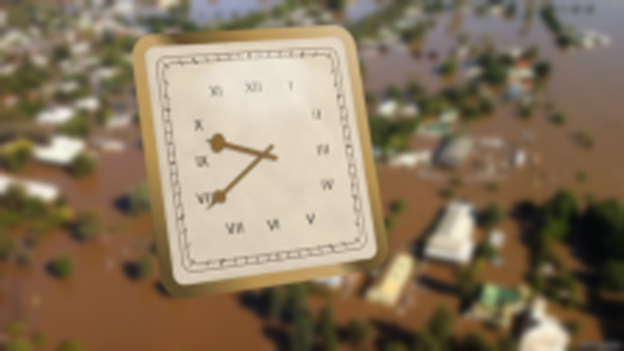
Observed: 9h39
